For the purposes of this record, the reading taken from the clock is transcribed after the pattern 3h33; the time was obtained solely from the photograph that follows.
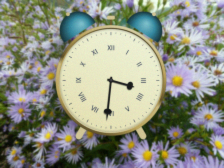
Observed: 3h31
